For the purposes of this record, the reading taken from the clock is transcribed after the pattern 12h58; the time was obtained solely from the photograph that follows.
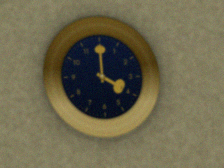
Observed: 4h00
